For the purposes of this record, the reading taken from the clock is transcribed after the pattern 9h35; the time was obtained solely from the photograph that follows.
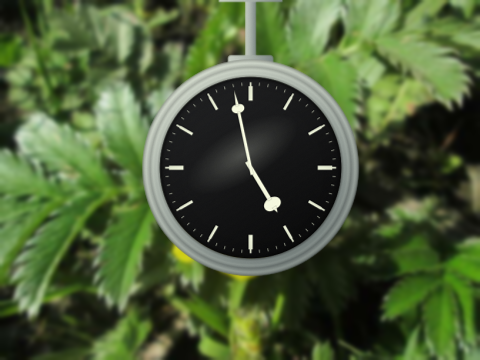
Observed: 4h58
